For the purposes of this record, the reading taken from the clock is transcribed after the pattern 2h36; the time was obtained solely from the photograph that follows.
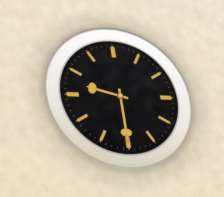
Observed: 9h30
